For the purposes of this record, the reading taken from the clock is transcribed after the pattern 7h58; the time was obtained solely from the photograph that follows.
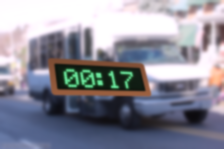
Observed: 0h17
